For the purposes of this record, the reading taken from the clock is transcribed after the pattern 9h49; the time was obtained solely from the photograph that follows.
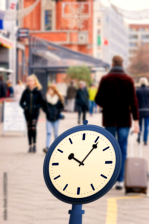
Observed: 10h06
